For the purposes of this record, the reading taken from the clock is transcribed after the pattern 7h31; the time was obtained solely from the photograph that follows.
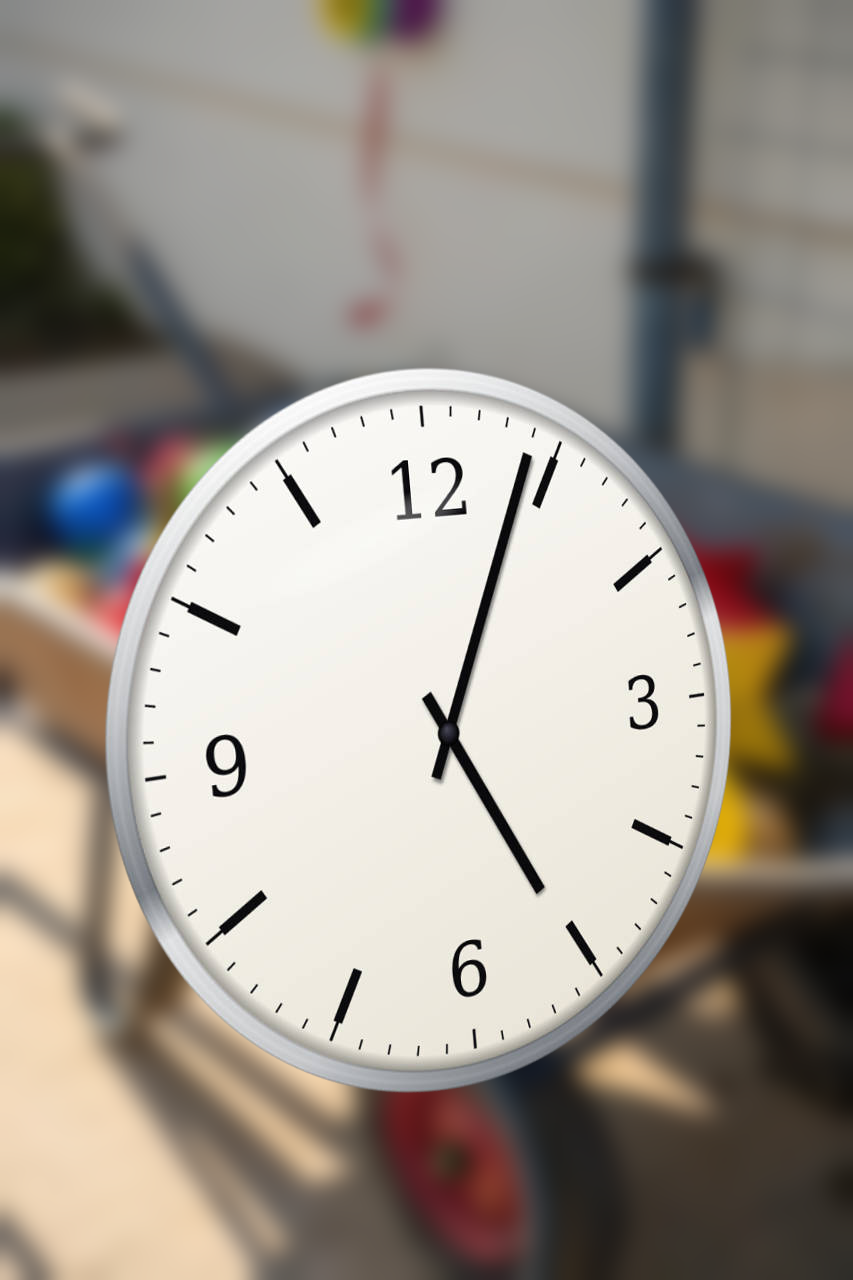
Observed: 5h04
